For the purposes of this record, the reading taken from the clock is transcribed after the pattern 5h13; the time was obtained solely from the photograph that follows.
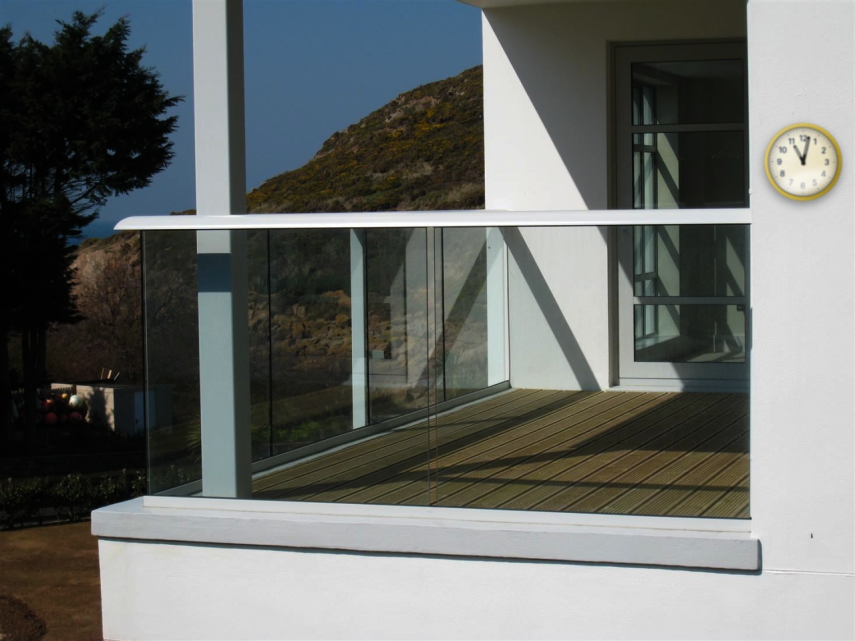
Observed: 11h02
